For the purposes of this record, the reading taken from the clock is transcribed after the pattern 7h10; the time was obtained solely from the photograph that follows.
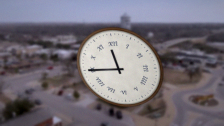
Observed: 11h45
